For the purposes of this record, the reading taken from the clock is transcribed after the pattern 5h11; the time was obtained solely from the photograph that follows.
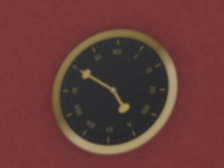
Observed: 4h50
